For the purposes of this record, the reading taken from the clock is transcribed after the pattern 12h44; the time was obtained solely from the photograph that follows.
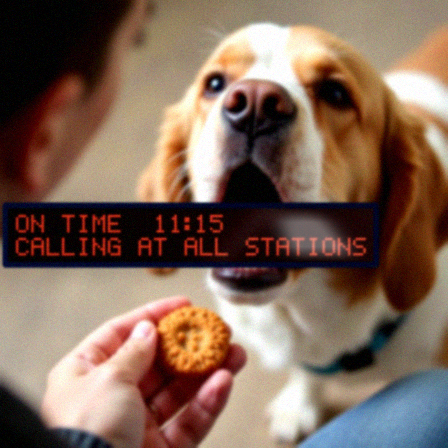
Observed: 11h15
